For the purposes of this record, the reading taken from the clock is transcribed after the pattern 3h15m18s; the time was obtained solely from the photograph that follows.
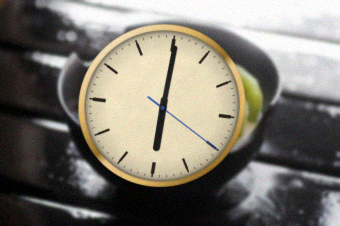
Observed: 6h00m20s
